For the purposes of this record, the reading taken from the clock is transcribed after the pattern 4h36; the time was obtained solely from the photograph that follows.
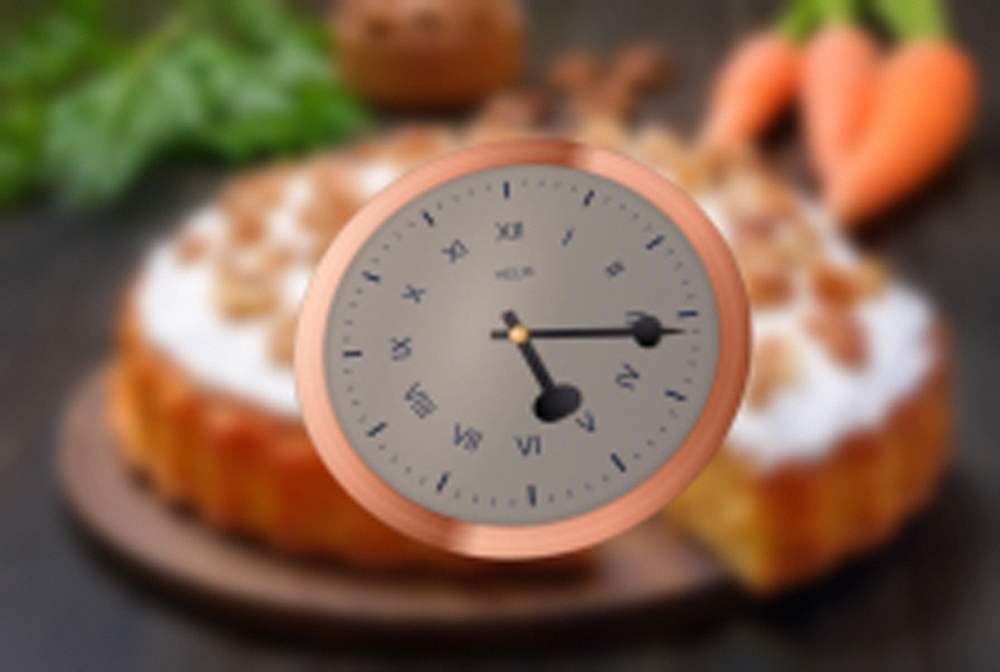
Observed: 5h16
